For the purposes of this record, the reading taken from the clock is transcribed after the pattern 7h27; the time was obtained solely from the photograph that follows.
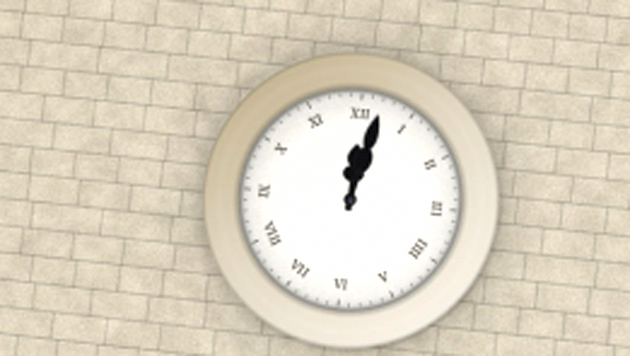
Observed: 12h02
